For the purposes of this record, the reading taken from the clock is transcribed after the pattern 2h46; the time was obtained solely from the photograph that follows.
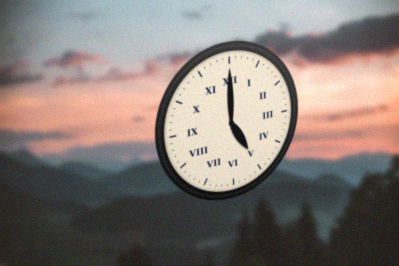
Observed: 5h00
